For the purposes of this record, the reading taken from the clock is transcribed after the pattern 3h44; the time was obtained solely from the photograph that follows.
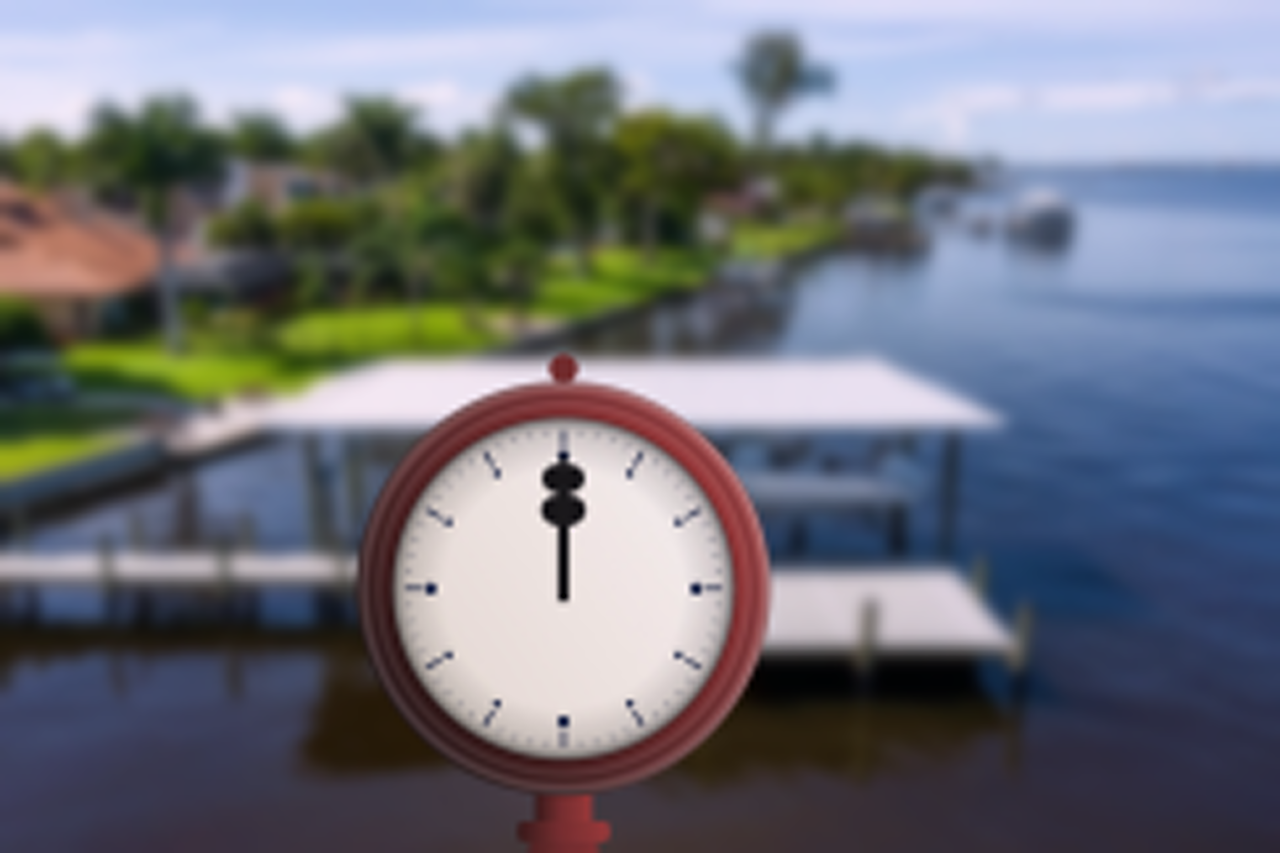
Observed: 12h00
